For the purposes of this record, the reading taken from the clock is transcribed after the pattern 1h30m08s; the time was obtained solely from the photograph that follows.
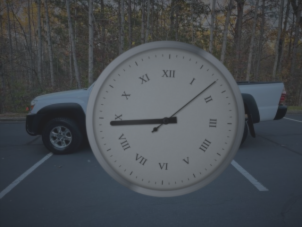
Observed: 8h44m08s
